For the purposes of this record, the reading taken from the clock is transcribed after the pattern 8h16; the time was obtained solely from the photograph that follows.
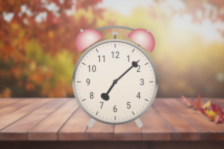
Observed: 7h08
